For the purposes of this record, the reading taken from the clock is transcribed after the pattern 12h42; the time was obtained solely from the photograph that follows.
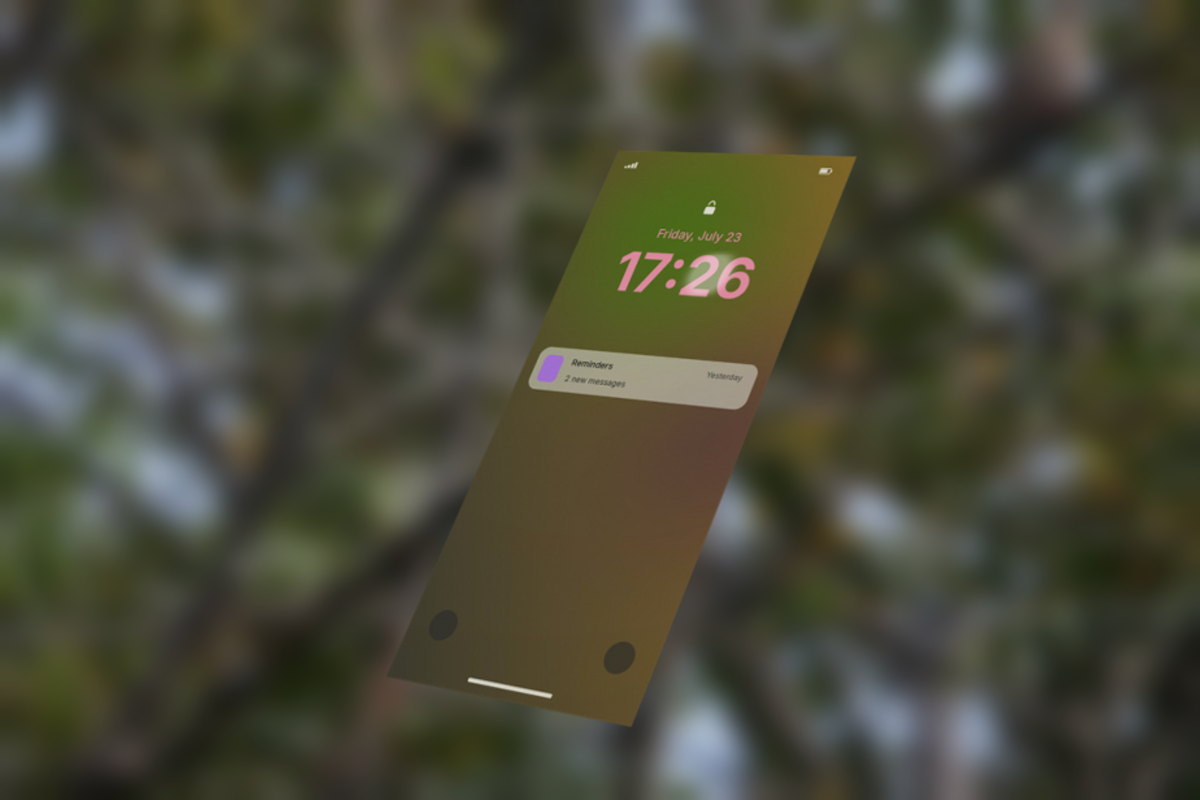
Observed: 17h26
